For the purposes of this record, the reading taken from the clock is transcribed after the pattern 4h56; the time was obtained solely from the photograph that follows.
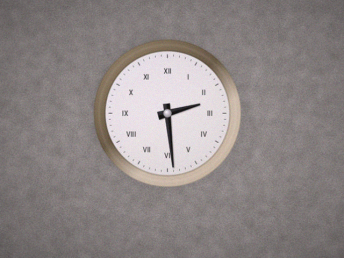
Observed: 2h29
